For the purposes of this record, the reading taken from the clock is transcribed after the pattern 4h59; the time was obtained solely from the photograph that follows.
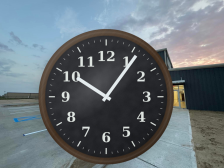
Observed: 10h06
